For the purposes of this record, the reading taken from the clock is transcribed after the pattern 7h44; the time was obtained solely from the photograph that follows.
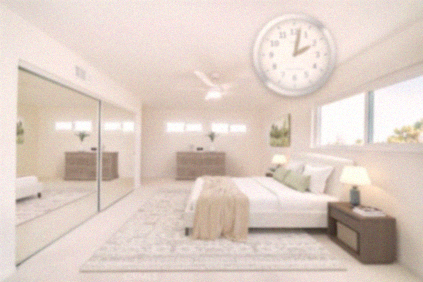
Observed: 2h02
